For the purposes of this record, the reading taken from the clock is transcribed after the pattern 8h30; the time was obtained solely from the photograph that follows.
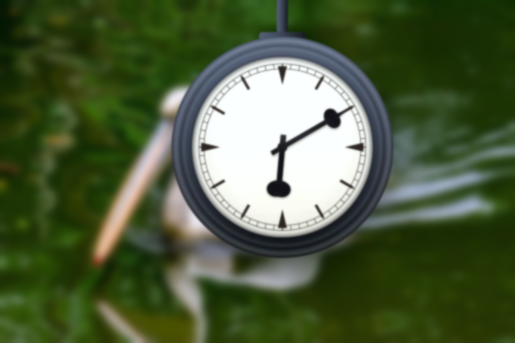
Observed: 6h10
